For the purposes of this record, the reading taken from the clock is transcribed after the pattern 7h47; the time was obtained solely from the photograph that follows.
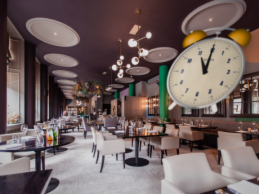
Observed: 11h00
